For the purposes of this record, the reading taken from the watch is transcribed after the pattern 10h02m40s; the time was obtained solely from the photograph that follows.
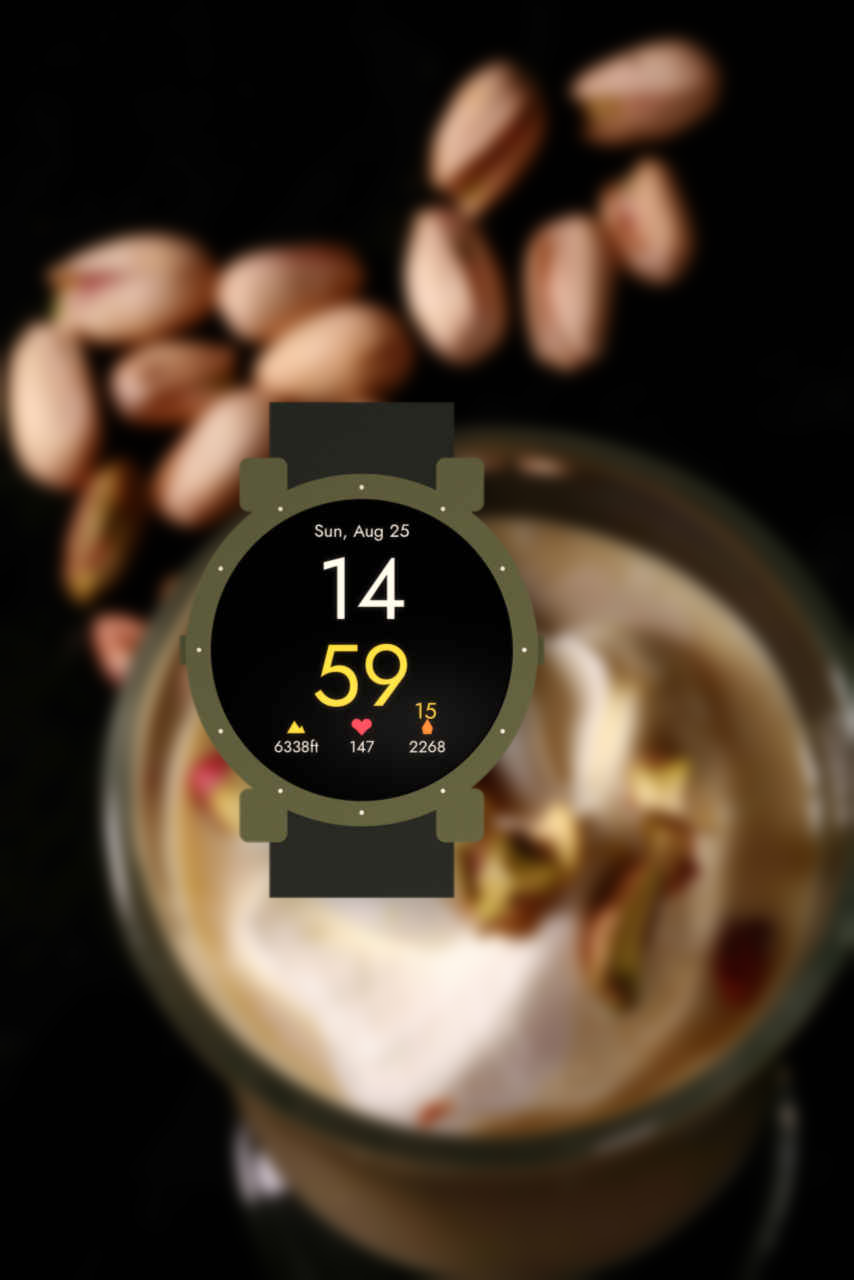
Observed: 14h59m15s
